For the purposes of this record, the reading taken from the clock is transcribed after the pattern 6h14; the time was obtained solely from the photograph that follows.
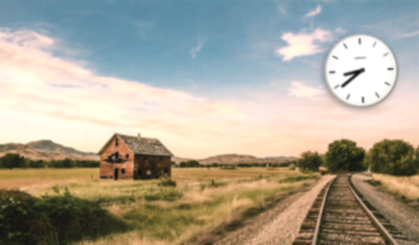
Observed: 8h39
